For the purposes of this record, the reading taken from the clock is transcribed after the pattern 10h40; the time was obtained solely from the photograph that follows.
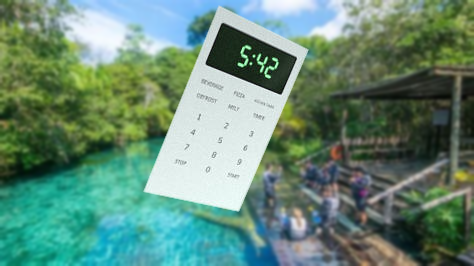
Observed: 5h42
